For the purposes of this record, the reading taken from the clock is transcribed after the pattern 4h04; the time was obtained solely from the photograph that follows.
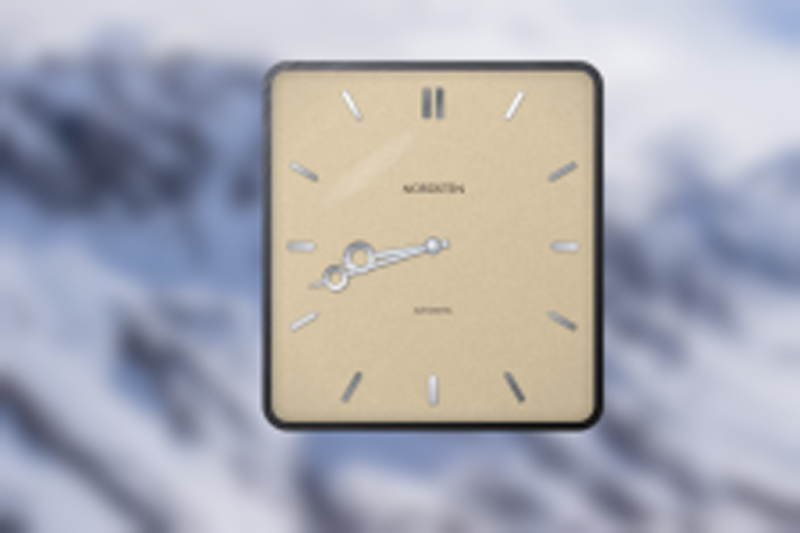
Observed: 8h42
